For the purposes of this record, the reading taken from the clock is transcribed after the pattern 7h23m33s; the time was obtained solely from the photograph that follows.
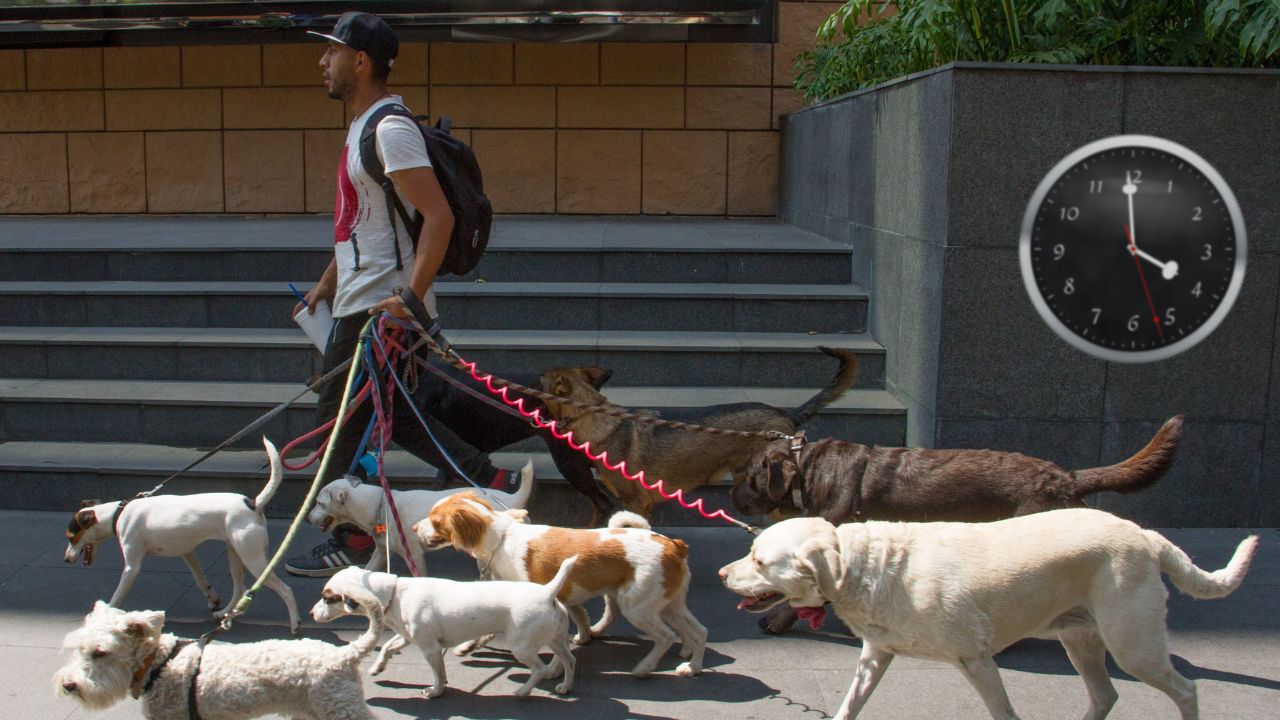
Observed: 3h59m27s
